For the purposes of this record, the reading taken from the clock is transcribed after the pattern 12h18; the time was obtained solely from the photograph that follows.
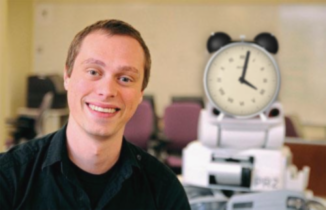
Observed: 4h02
